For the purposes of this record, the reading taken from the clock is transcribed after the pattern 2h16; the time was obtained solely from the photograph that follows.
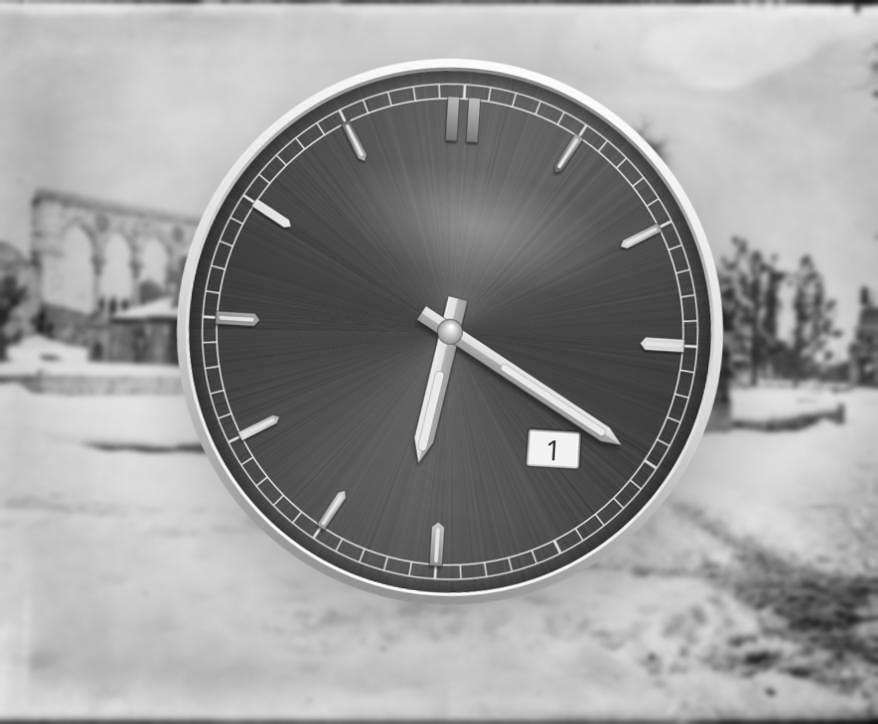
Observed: 6h20
